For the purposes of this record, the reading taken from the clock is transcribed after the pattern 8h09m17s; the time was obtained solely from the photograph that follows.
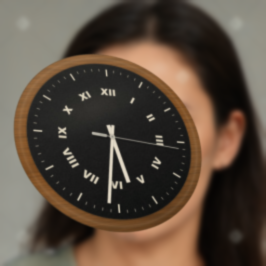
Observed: 5h31m16s
